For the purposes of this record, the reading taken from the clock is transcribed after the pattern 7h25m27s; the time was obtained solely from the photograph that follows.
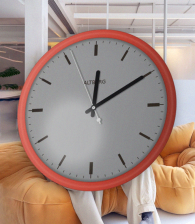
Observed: 12h09m56s
